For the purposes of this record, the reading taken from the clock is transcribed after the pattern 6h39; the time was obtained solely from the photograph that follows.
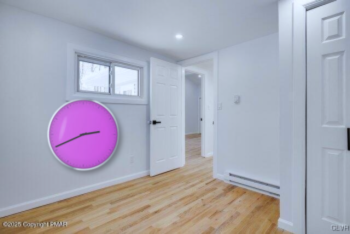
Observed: 2h41
